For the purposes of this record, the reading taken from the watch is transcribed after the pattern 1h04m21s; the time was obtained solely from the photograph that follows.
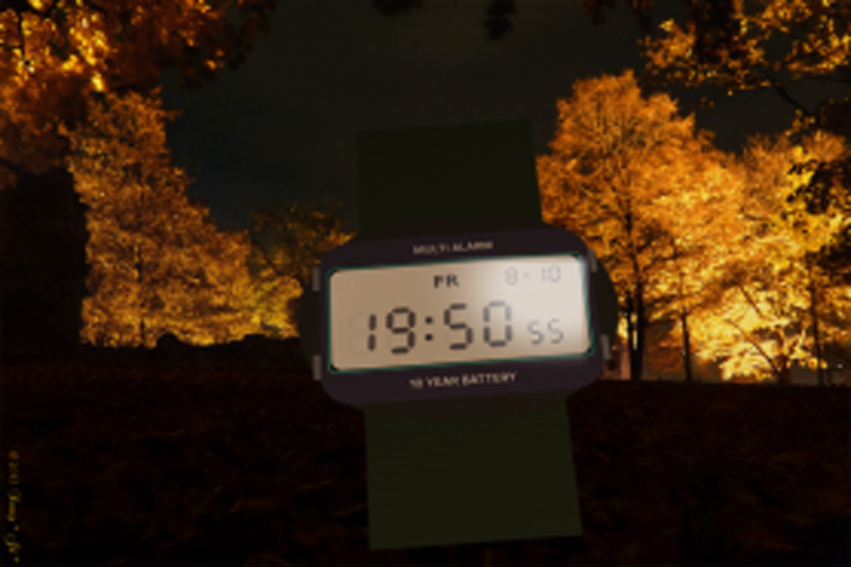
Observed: 19h50m55s
